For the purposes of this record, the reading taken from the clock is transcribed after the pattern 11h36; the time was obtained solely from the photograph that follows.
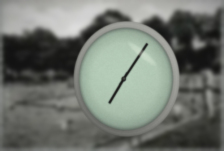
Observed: 7h06
